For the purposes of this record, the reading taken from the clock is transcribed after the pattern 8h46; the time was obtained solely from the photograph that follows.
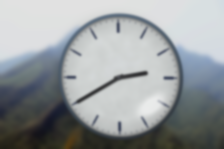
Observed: 2h40
